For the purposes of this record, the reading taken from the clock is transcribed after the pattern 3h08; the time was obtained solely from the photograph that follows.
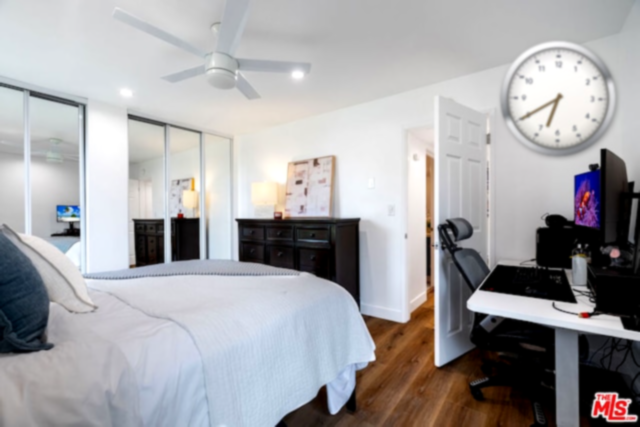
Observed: 6h40
